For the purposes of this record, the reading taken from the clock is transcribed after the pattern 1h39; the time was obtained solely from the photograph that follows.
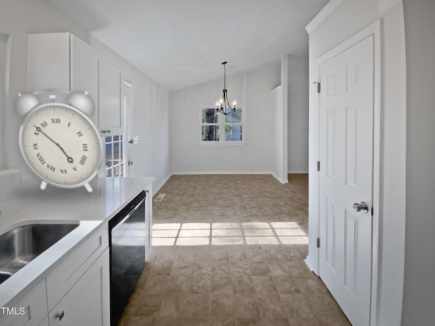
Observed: 4h52
